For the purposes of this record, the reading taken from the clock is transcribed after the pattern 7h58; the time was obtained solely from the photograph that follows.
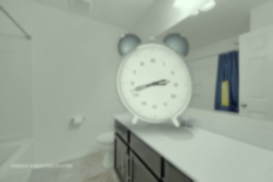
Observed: 2h42
